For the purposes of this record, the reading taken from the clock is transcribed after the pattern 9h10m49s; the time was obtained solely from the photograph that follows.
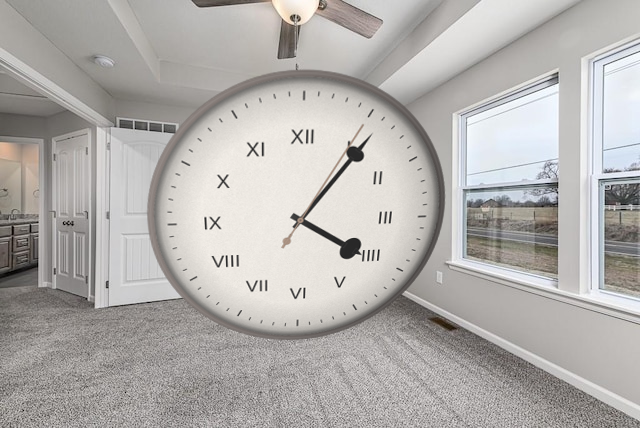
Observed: 4h06m05s
